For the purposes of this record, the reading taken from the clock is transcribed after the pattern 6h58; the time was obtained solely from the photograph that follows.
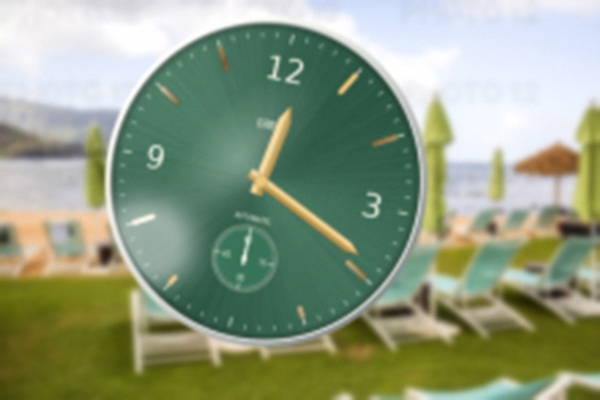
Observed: 12h19
